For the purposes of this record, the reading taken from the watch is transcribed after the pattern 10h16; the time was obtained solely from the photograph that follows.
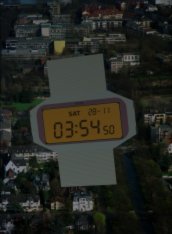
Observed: 3h54
